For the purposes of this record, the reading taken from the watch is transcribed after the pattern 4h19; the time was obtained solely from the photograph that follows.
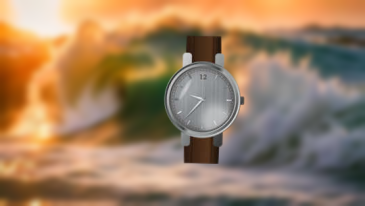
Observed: 9h37
